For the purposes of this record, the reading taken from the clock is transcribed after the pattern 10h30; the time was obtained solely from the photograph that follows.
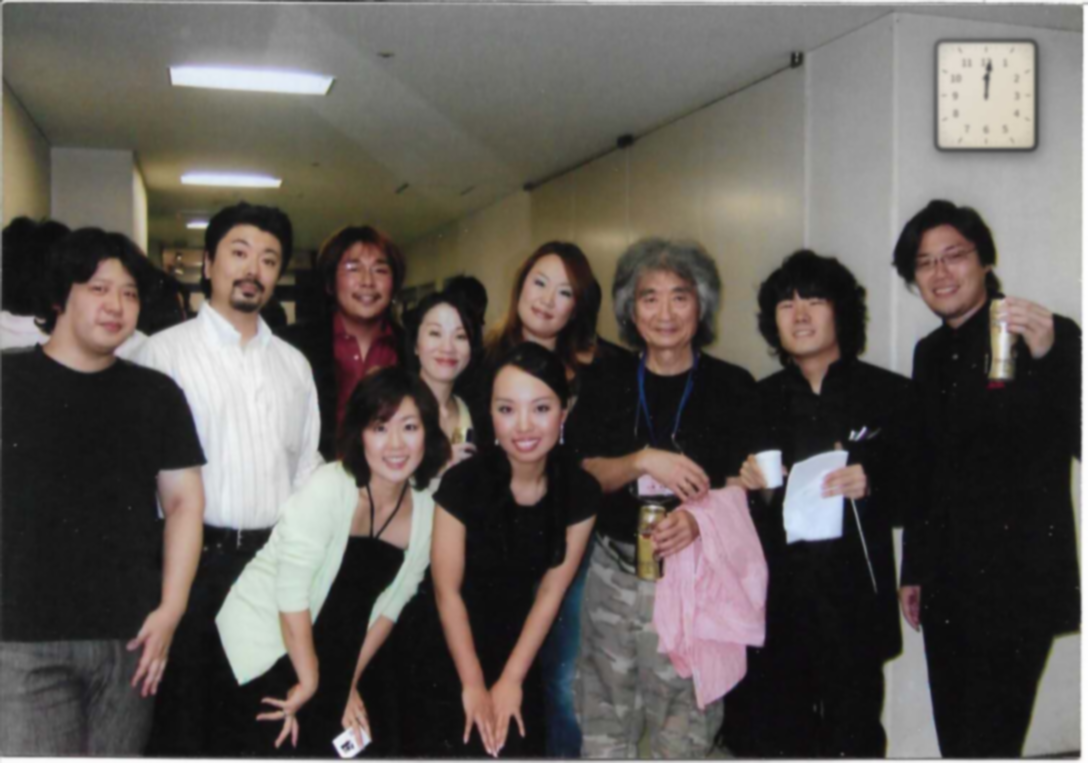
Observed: 12h01
